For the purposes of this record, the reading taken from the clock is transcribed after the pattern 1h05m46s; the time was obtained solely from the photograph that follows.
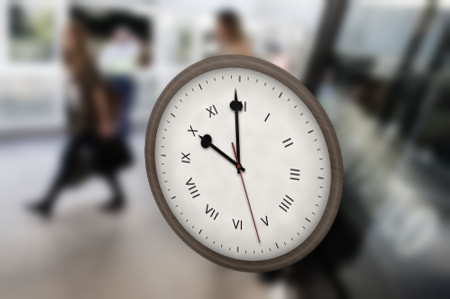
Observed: 9h59m27s
